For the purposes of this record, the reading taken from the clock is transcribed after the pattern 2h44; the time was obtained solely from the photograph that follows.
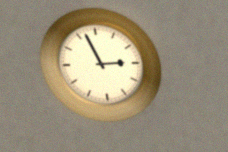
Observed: 2h57
